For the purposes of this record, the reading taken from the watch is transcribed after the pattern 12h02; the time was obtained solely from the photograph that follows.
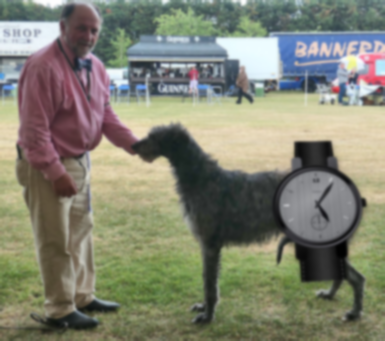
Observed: 5h06
